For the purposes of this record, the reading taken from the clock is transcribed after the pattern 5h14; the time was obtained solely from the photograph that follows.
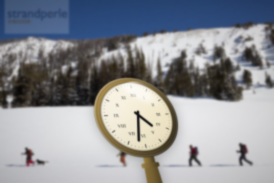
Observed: 4h32
